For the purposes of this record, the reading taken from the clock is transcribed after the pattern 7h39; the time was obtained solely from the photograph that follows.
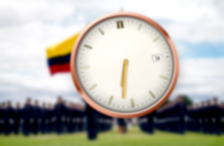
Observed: 6h32
